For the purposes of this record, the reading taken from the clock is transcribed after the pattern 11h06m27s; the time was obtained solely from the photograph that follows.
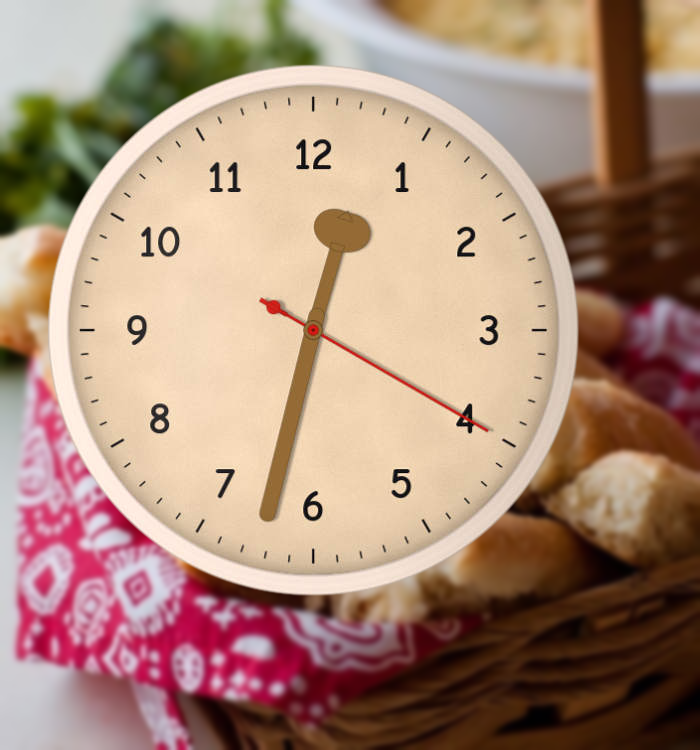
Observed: 12h32m20s
